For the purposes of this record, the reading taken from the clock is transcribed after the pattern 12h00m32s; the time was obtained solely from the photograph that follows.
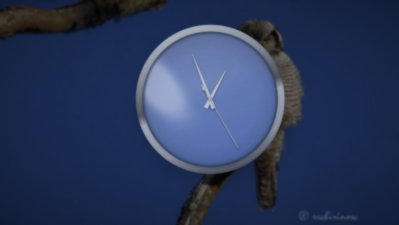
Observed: 12h56m25s
